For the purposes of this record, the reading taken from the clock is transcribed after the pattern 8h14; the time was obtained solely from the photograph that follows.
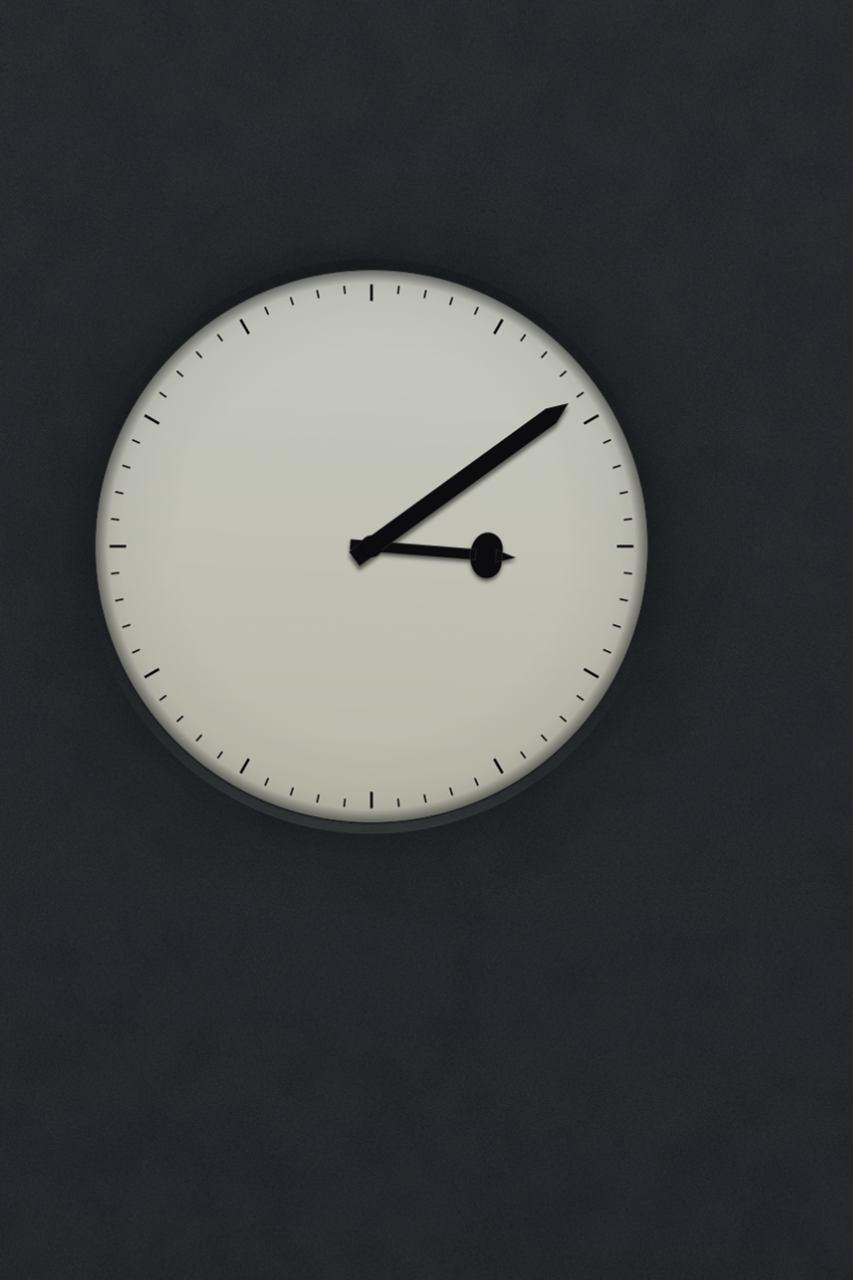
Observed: 3h09
